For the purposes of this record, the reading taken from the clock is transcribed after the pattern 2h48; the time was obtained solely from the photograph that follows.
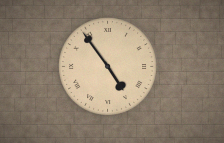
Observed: 4h54
